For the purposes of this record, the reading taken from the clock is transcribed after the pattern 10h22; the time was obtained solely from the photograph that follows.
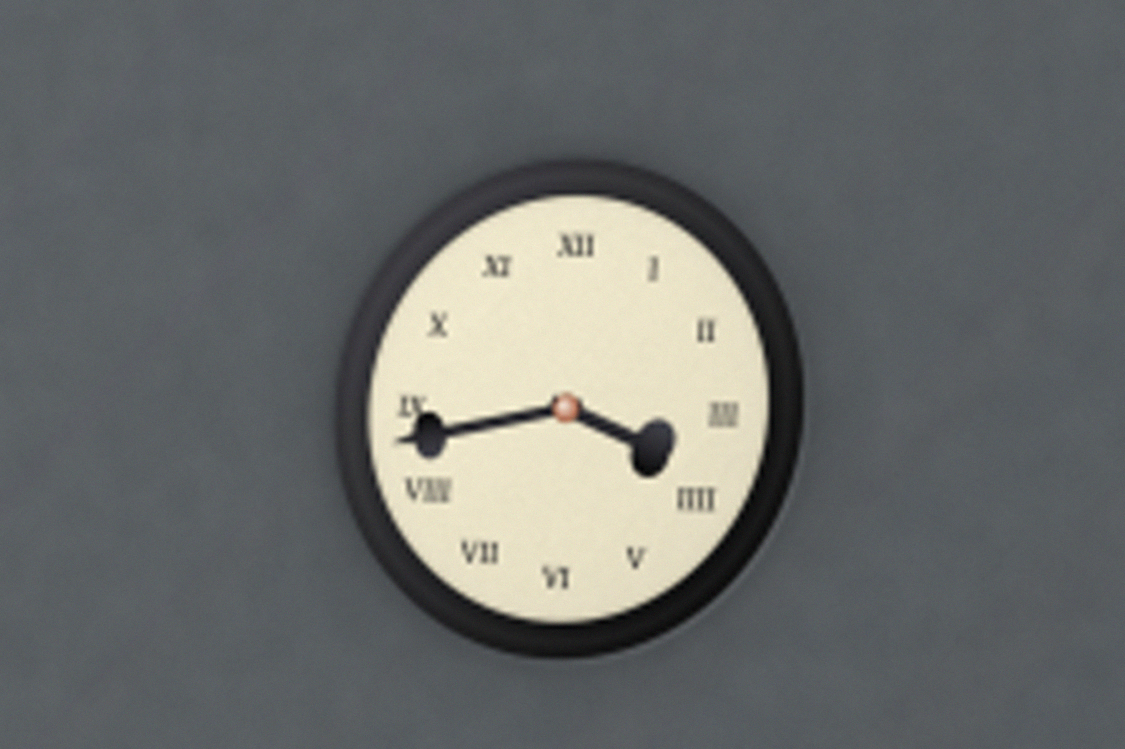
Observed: 3h43
